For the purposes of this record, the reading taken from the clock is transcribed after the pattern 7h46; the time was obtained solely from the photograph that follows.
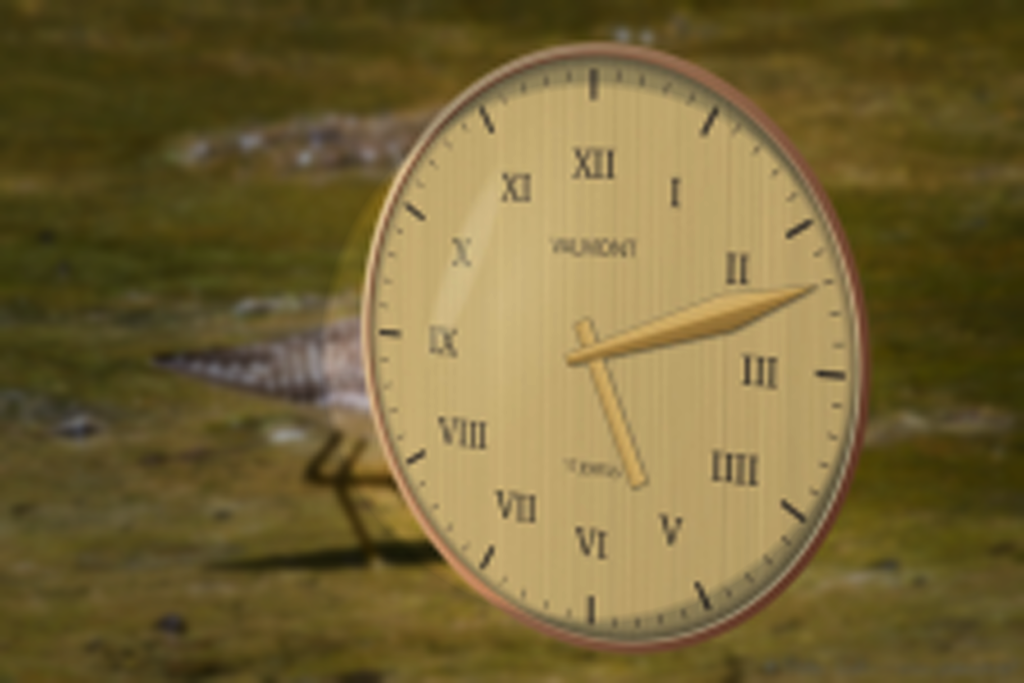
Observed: 5h12
